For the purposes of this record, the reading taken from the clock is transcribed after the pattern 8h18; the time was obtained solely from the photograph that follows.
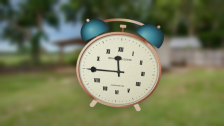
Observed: 11h45
